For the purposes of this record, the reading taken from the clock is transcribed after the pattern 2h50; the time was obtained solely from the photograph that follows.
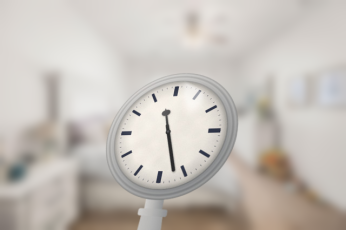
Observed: 11h27
